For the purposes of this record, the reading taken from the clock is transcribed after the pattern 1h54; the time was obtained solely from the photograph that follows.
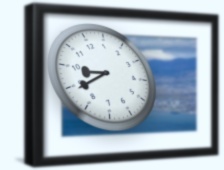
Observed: 9h44
